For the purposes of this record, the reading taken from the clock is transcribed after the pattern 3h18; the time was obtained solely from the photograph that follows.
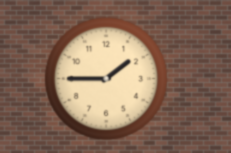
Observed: 1h45
